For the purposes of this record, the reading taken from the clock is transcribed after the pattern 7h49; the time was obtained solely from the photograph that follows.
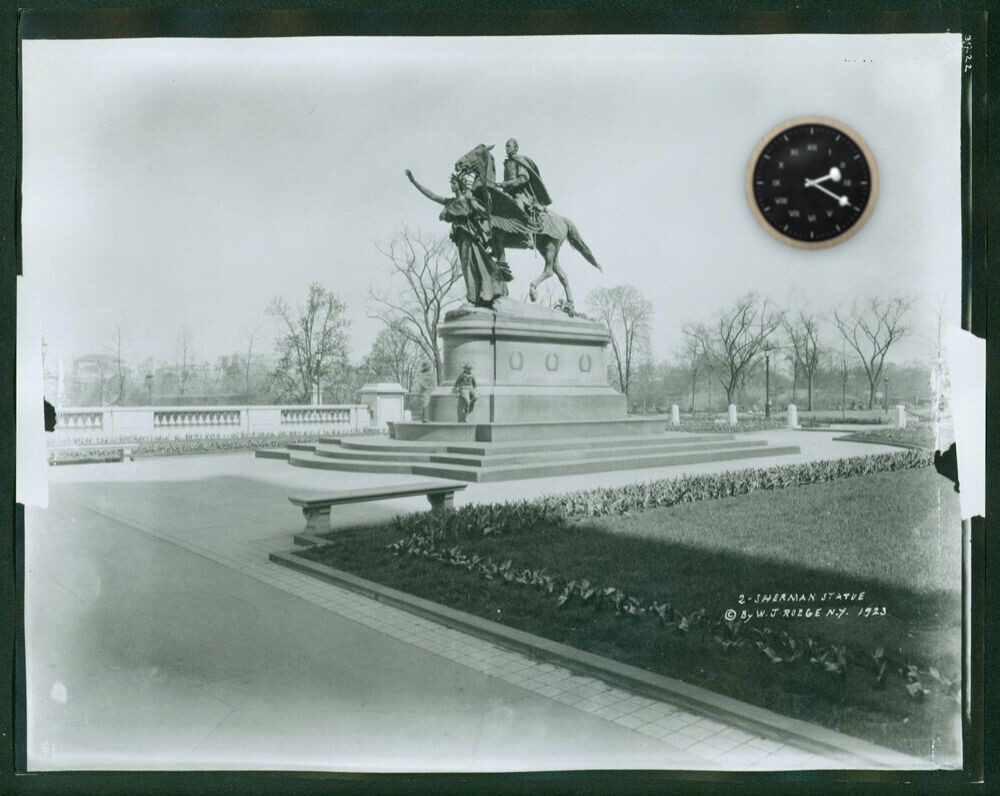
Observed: 2h20
